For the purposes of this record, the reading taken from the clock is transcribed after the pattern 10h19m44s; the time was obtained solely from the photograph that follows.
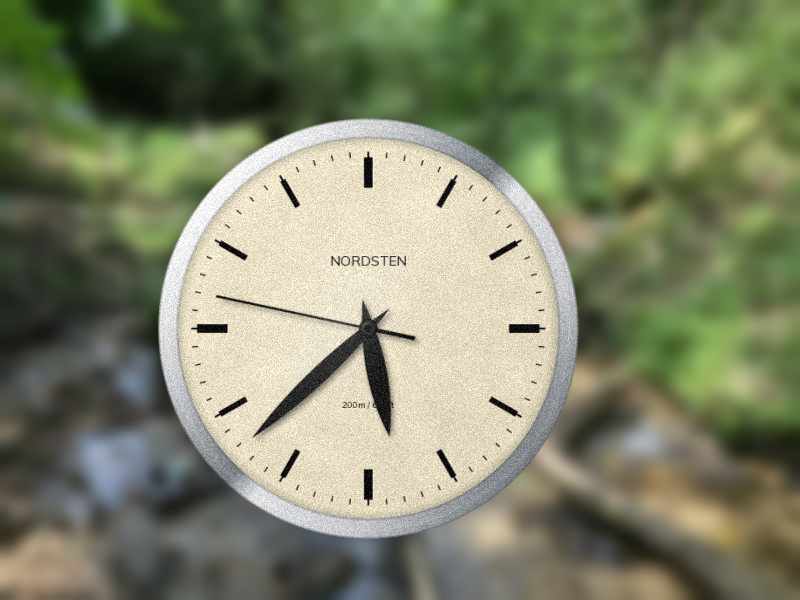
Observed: 5h37m47s
